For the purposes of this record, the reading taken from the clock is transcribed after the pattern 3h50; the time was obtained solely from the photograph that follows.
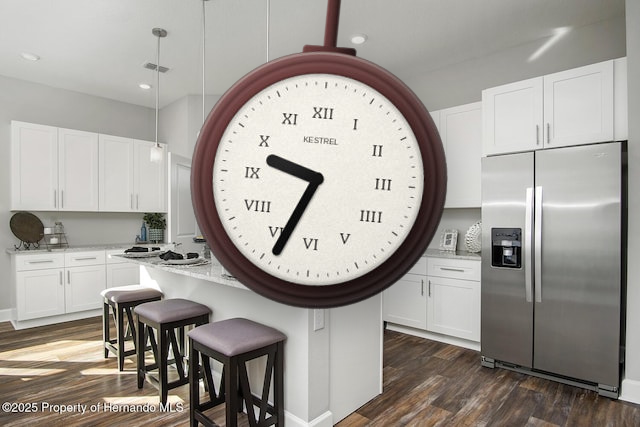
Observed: 9h34
